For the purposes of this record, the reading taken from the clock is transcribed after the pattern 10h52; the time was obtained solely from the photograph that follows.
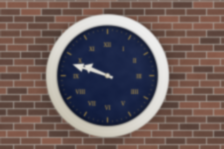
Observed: 9h48
